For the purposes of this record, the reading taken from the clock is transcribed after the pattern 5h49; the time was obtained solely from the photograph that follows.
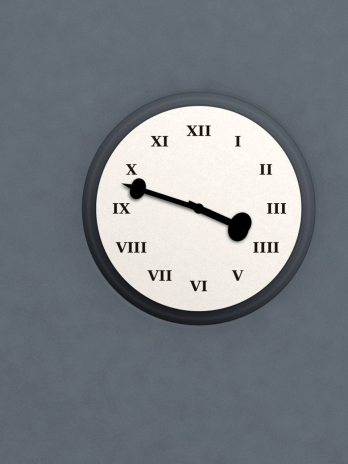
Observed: 3h48
